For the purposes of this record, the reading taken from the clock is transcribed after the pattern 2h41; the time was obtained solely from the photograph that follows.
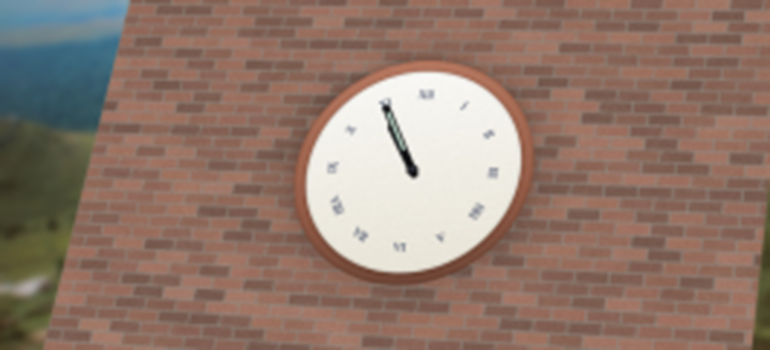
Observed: 10h55
